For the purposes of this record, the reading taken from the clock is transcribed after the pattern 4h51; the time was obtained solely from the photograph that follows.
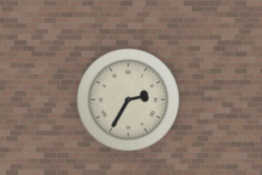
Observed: 2h35
